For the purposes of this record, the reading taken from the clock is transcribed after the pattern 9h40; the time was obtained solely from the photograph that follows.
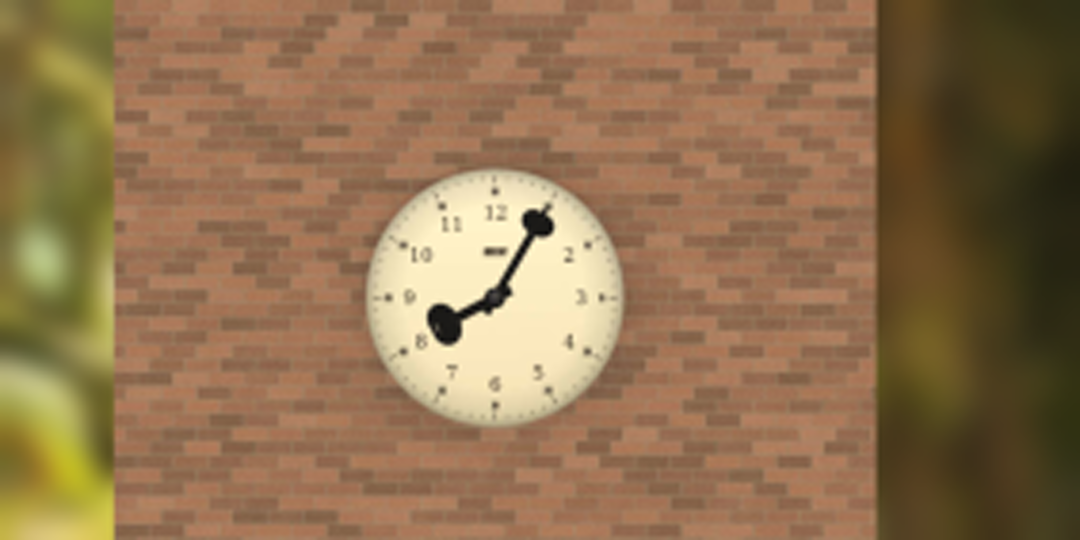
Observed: 8h05
